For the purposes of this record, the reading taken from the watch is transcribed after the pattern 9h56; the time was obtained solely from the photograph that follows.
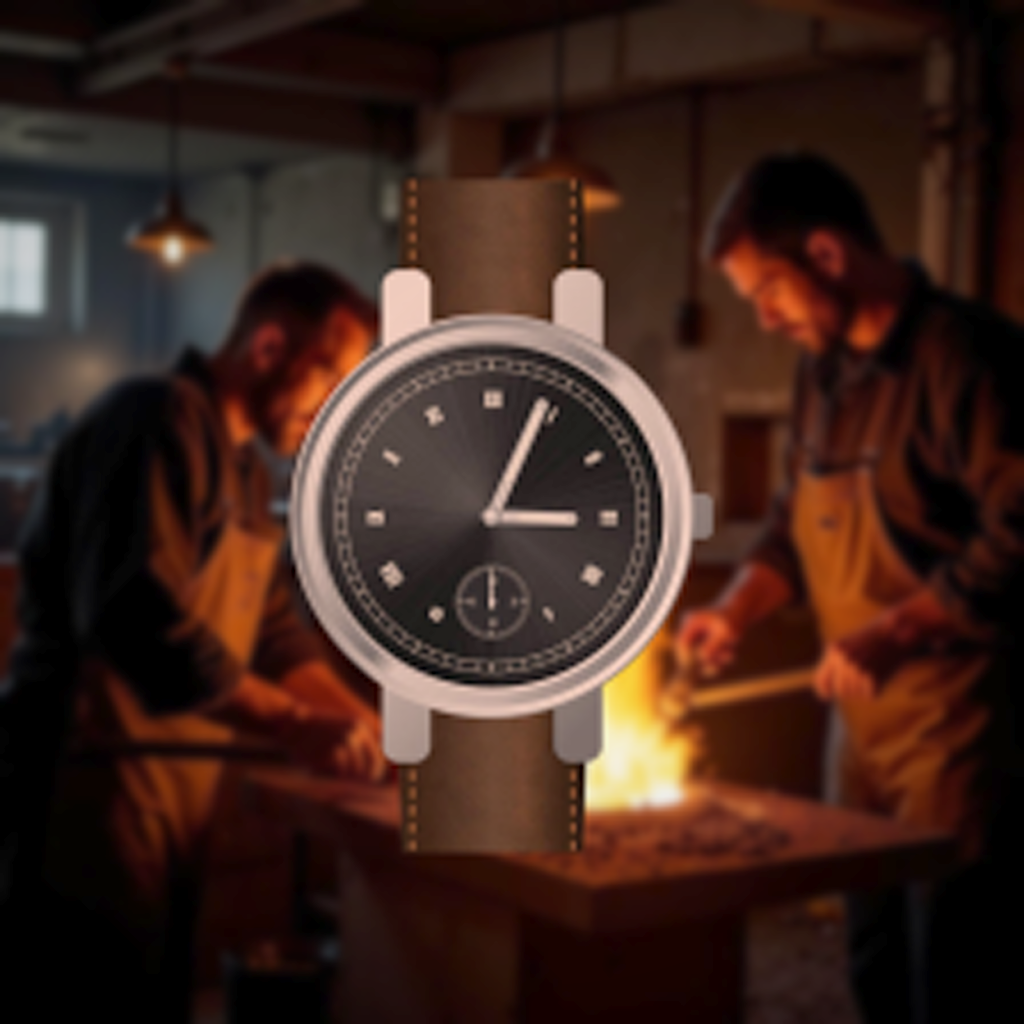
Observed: 3h04
